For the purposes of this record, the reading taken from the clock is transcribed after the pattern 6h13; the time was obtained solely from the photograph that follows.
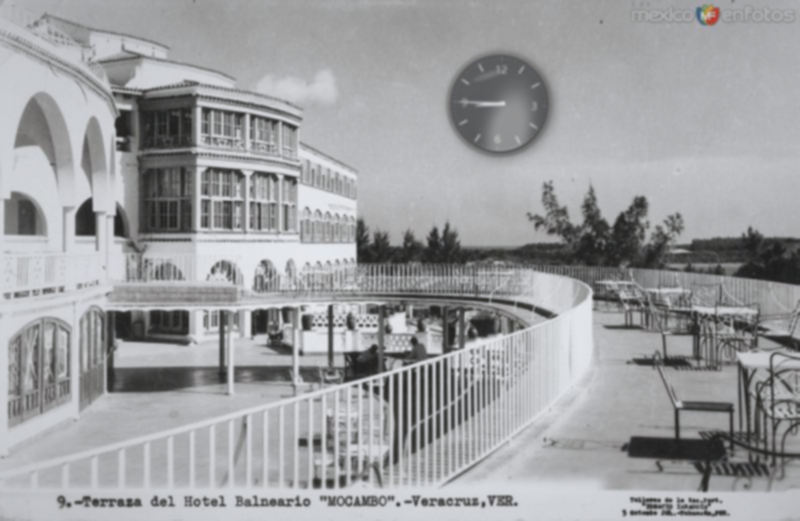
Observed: 8h45
